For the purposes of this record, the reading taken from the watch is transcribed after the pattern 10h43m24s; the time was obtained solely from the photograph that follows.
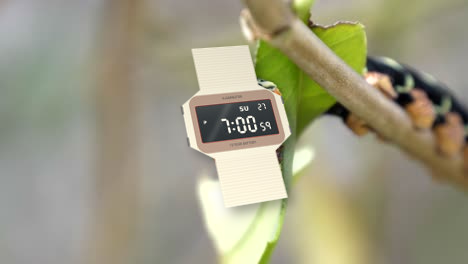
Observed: 7h00m59s
